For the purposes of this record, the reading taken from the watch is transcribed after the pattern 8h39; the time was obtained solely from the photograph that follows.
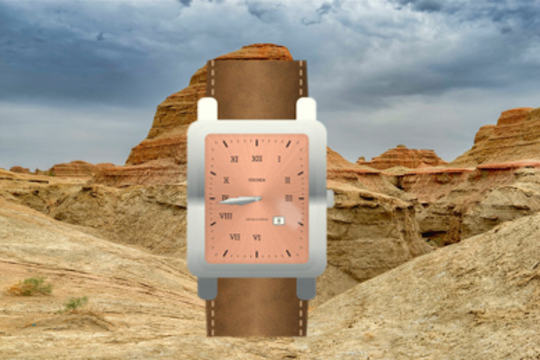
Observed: 8h44
